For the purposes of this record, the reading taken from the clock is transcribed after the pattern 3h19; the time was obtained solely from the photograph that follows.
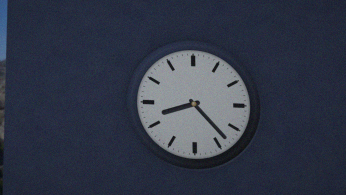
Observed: 8h23
